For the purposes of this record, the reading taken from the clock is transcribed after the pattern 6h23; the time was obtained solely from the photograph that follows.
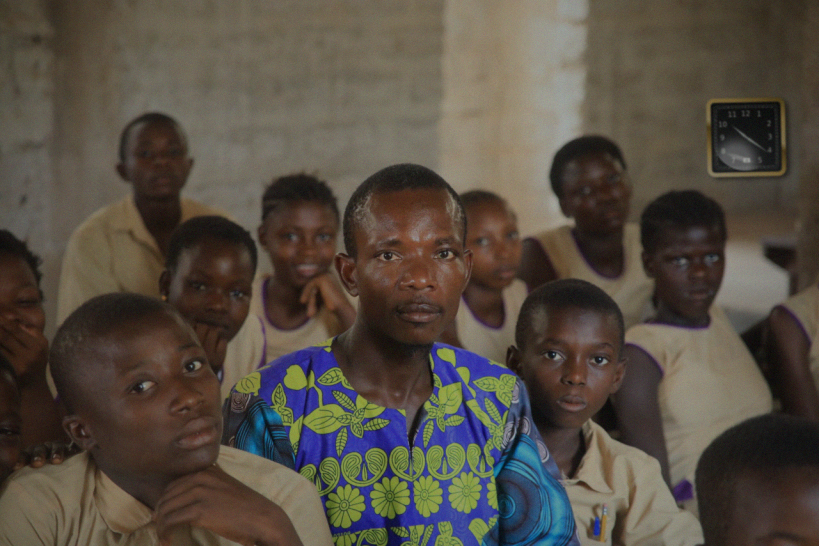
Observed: 10h21
